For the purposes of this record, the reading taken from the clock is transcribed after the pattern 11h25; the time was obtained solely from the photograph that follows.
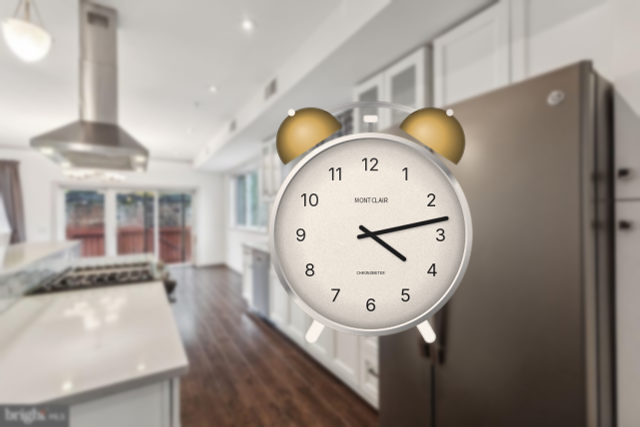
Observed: 4h13
